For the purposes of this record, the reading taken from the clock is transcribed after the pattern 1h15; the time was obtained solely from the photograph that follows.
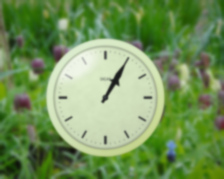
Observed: 1h05
